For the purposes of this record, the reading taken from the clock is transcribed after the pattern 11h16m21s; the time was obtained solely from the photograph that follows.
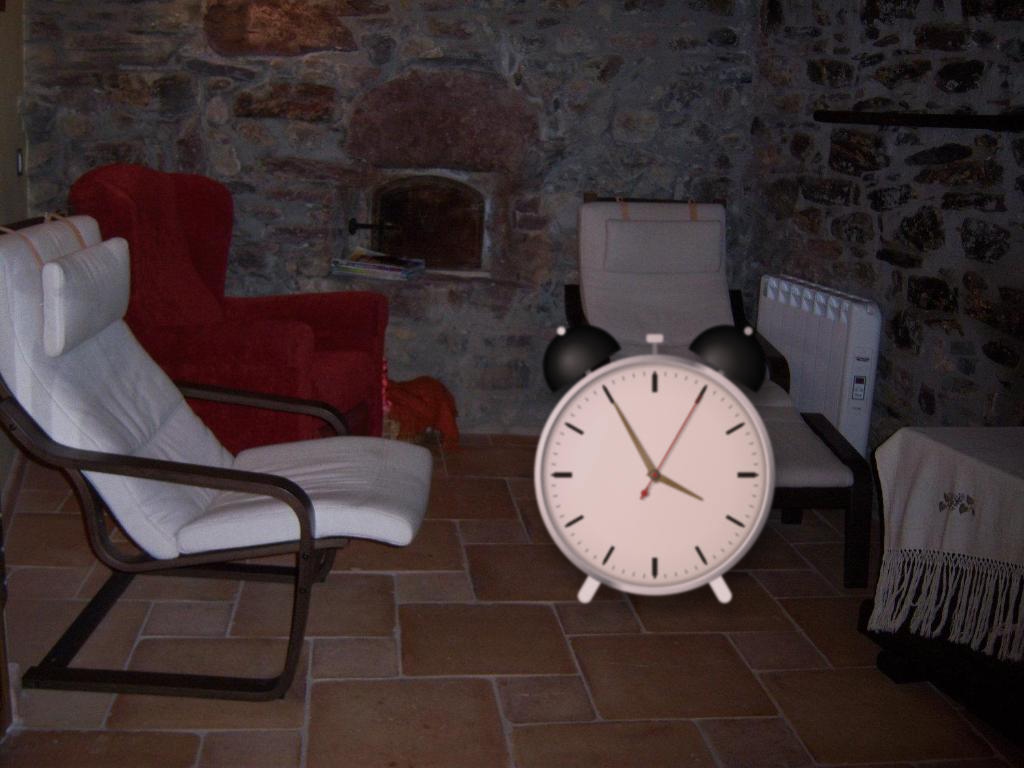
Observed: 3h55m05s
